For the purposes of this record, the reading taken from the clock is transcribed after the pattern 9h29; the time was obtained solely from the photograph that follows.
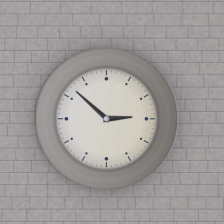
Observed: 2h52
